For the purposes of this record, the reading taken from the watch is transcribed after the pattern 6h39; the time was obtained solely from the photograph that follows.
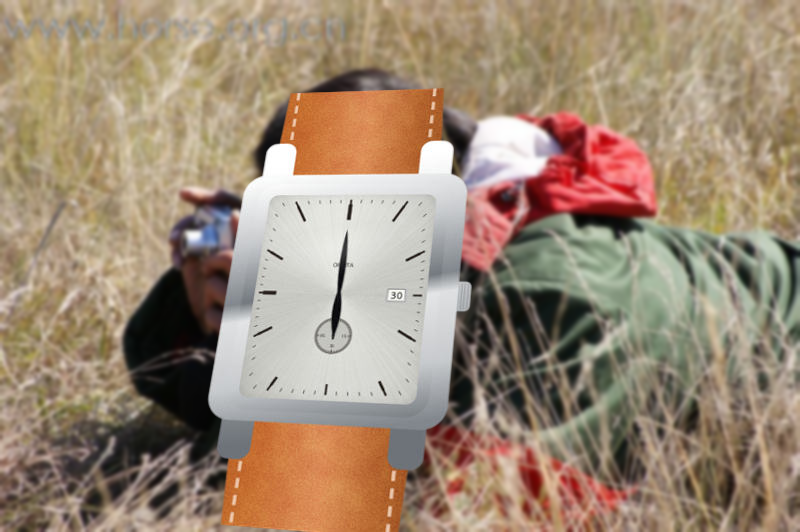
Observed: 6h00
